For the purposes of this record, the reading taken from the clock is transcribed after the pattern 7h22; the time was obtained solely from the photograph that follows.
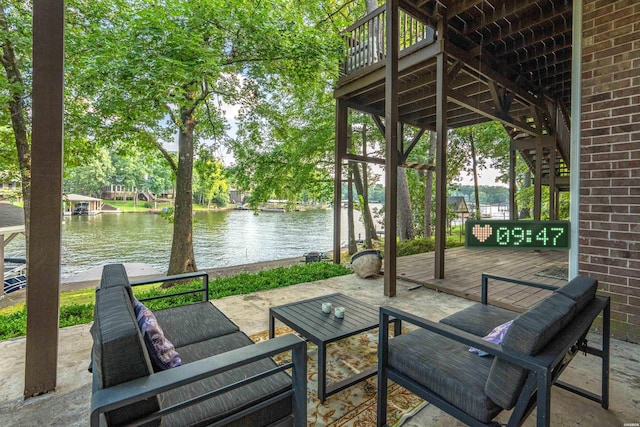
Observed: 9h47
